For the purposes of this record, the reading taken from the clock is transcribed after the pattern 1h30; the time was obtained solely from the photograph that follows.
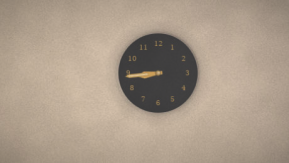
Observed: 8h44
